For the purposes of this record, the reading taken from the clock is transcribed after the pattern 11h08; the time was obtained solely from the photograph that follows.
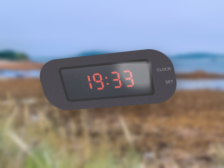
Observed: 19h33
